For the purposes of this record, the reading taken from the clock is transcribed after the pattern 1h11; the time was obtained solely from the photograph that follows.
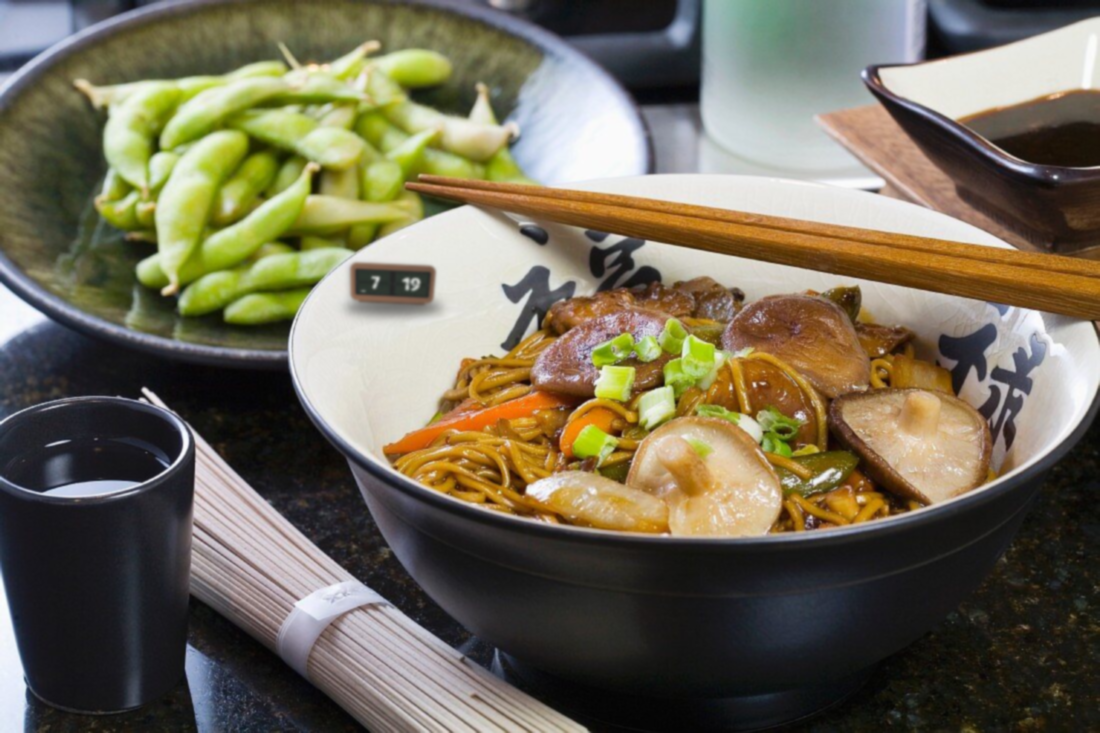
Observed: 7h19
